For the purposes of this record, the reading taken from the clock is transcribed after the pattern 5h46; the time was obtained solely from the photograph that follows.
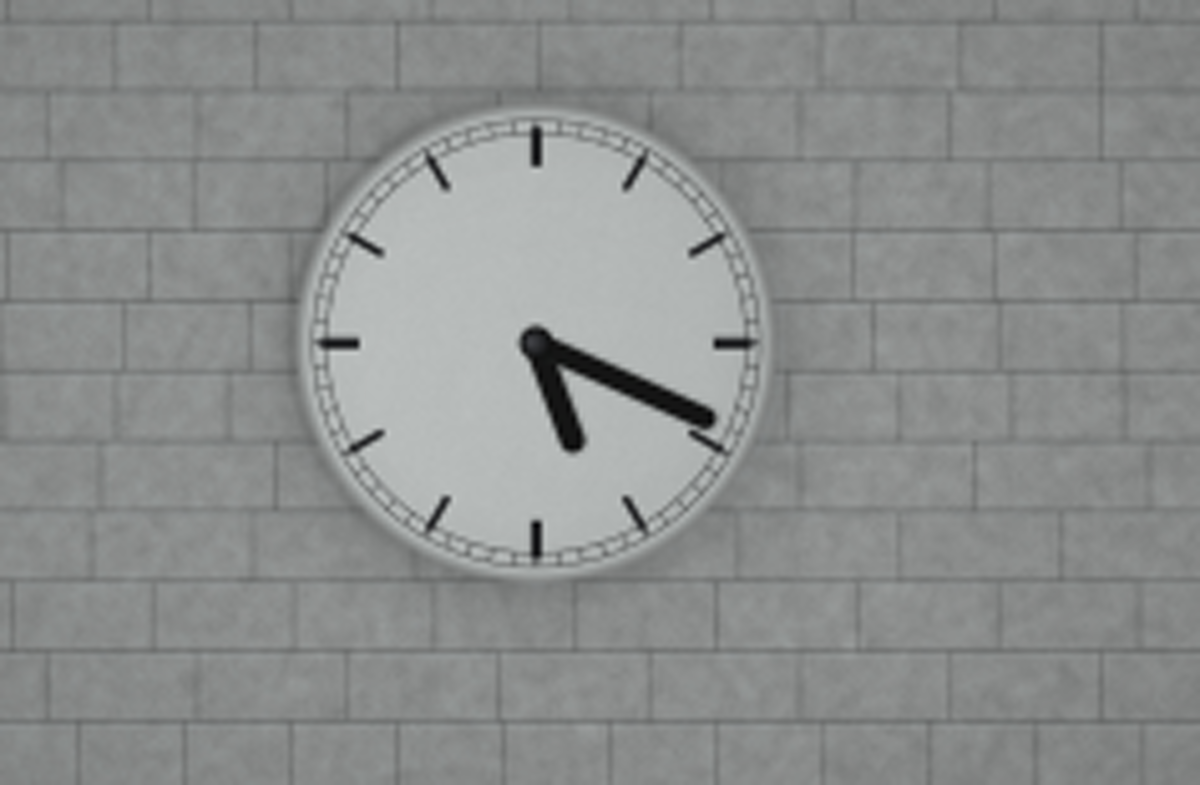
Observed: 5h19
